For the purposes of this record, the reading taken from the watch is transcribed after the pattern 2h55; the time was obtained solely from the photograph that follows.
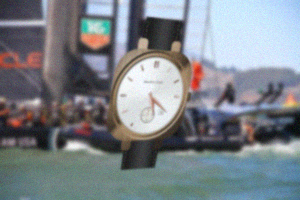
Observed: 5h21
